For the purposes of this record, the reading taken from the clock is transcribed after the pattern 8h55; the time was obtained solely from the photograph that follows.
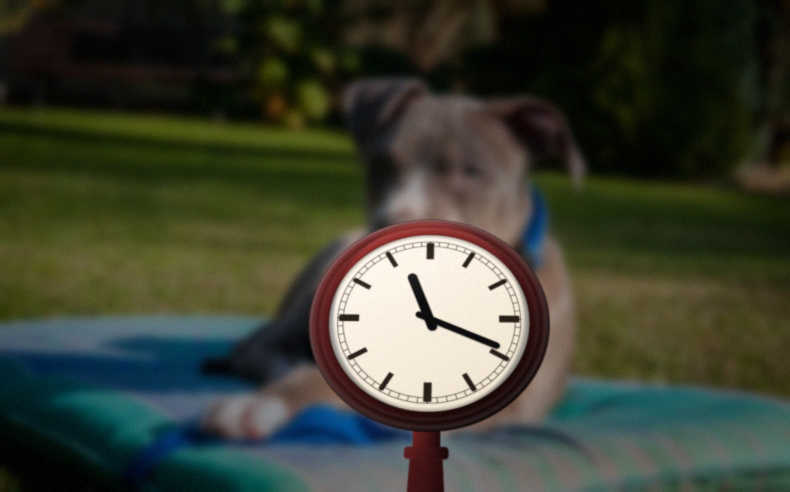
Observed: 11h19
